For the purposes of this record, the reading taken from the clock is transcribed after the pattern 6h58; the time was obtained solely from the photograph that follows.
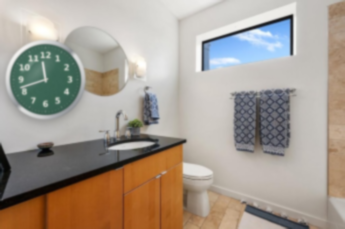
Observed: 11h42
